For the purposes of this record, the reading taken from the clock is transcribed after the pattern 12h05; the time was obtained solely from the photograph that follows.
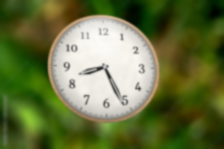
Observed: 8h26
